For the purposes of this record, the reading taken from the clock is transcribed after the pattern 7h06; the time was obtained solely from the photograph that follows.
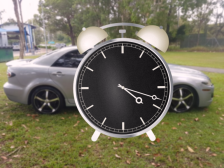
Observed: 4h18
